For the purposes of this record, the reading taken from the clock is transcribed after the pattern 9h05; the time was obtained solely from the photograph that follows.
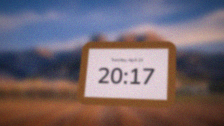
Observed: 20h17
